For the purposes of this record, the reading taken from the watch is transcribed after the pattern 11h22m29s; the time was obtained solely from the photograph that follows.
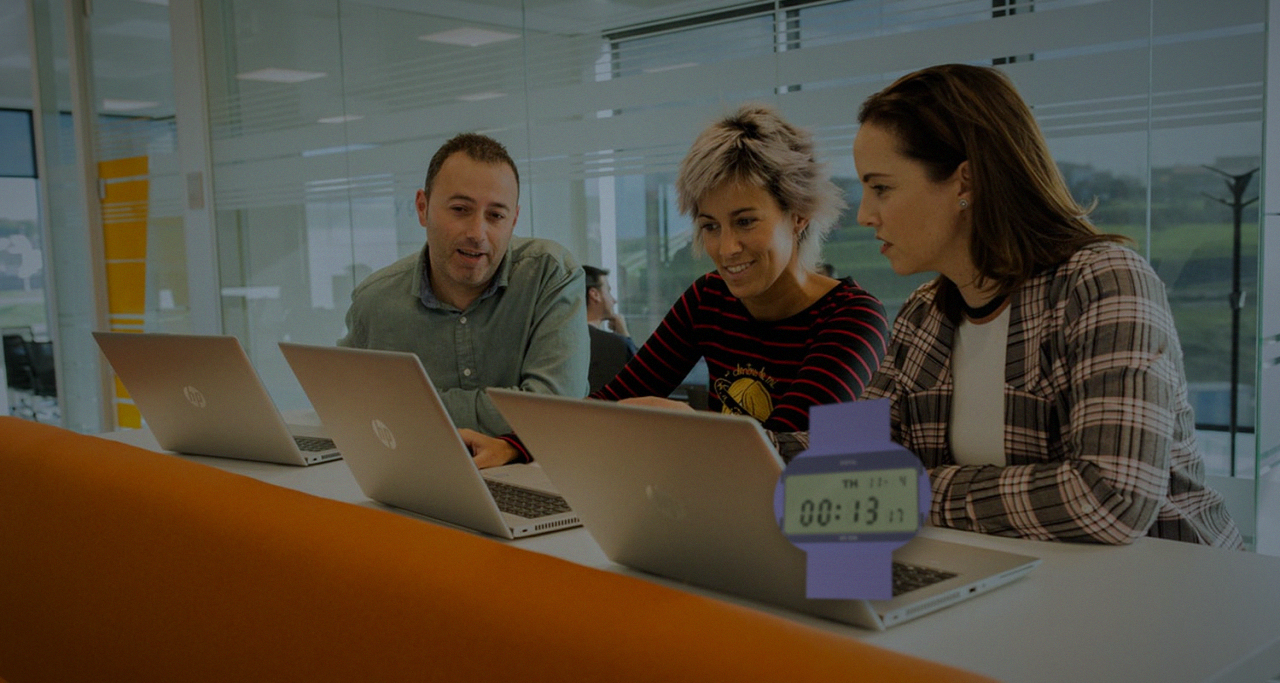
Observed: 0h13m17s
